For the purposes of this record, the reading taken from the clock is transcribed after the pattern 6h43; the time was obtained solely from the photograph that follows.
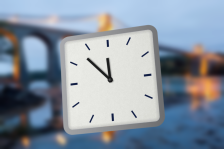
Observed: 11h53
